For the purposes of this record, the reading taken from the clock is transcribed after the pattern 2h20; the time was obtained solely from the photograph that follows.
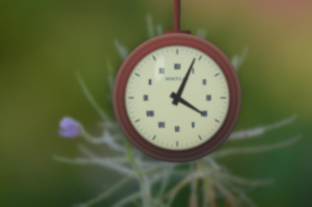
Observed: 4h04
